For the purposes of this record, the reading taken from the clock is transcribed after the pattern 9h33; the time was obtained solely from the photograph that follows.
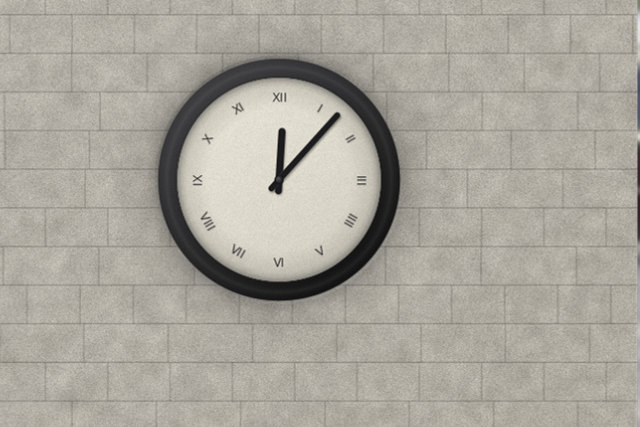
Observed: 12h07
